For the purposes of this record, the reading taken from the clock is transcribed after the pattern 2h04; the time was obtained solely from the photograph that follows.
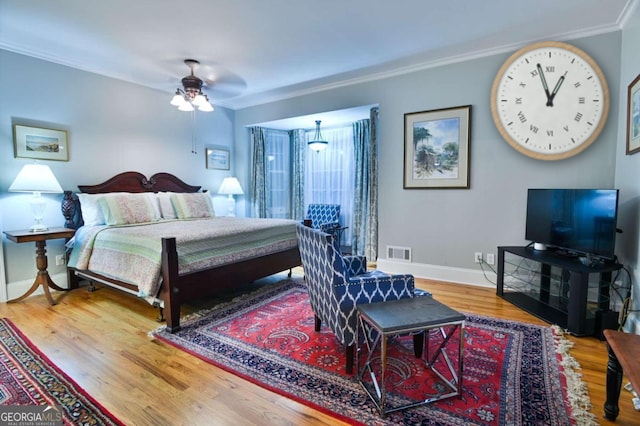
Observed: 12h57
